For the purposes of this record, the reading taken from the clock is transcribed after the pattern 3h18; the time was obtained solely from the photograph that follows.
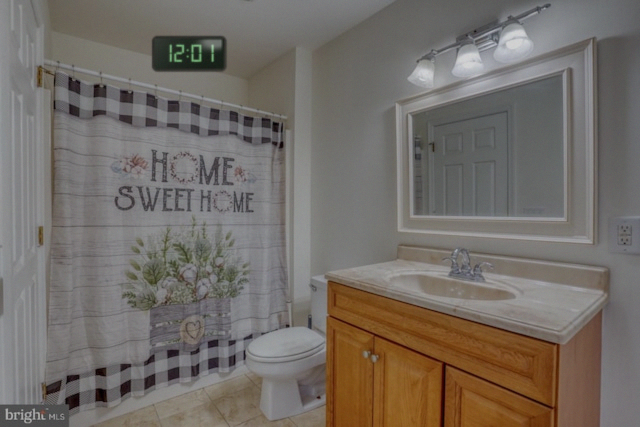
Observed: 12h01
